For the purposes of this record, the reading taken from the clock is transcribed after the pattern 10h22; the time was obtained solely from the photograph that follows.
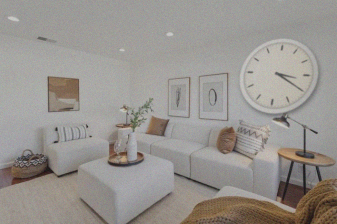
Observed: 3h20
